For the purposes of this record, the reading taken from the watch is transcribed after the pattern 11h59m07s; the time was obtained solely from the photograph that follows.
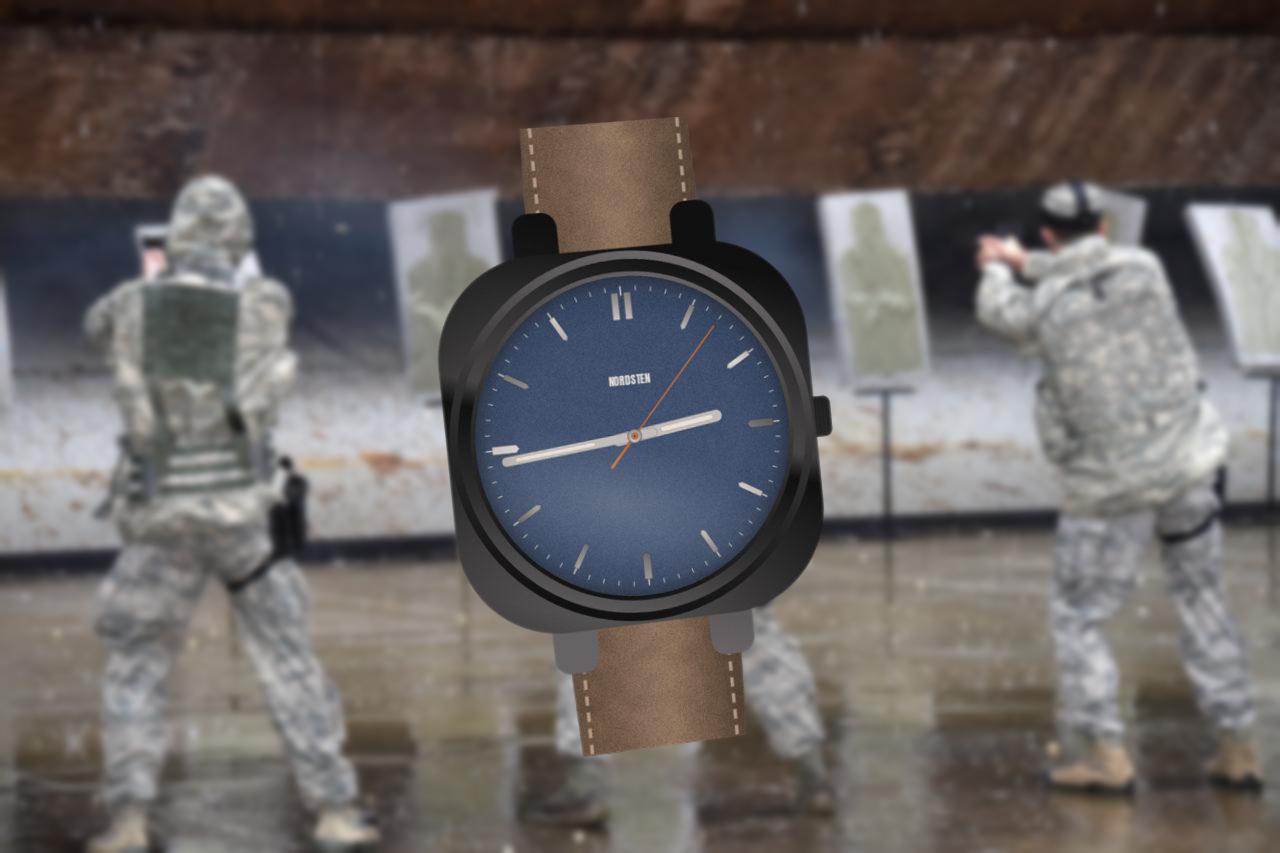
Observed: 2h44m07s
